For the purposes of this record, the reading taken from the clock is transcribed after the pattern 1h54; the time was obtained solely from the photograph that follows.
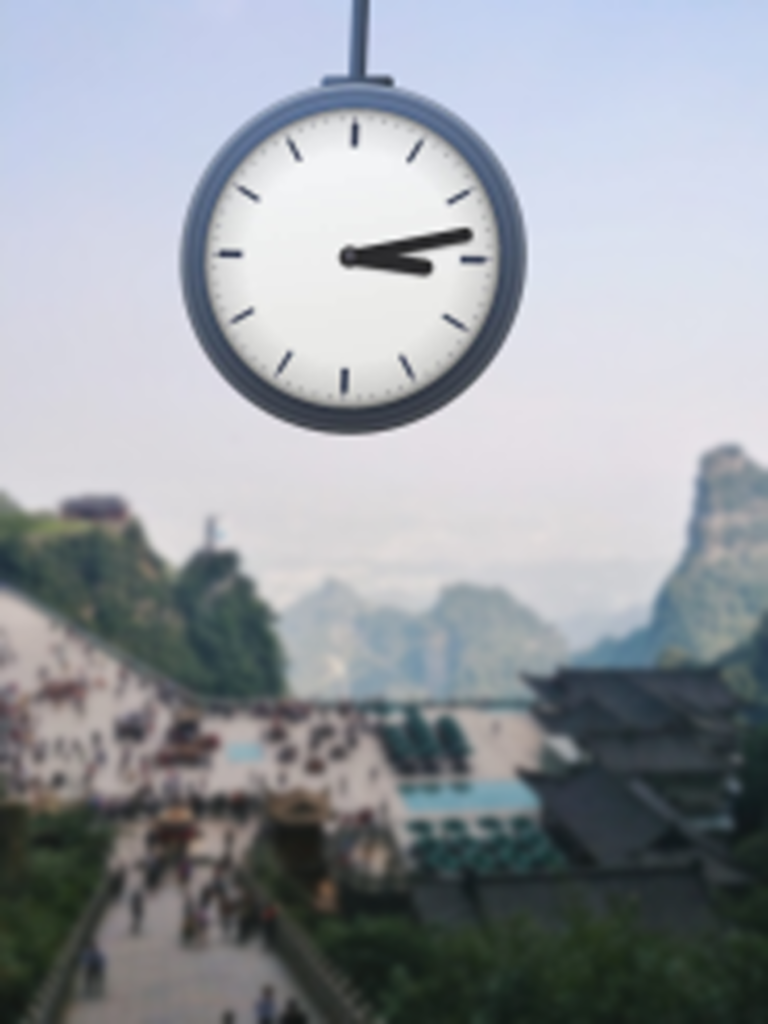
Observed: 3h13
